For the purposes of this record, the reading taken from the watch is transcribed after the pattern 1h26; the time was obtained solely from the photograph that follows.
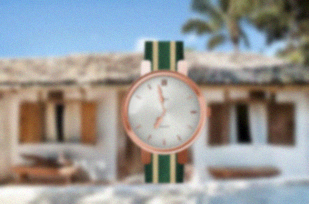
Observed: 6h58
